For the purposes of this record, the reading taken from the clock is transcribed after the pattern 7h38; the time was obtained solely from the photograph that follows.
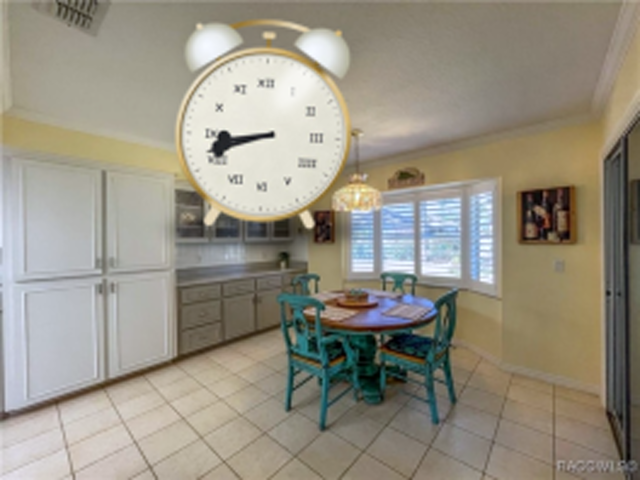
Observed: 8h42
